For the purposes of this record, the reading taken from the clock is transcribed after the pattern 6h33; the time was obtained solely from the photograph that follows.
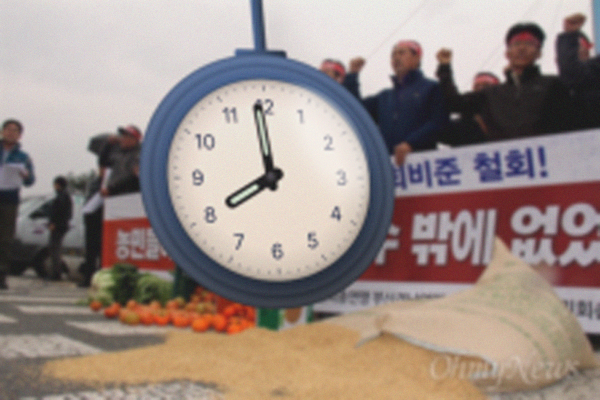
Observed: 7h59
